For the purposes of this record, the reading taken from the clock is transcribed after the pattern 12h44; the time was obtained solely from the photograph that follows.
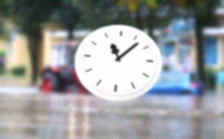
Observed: 11h07
